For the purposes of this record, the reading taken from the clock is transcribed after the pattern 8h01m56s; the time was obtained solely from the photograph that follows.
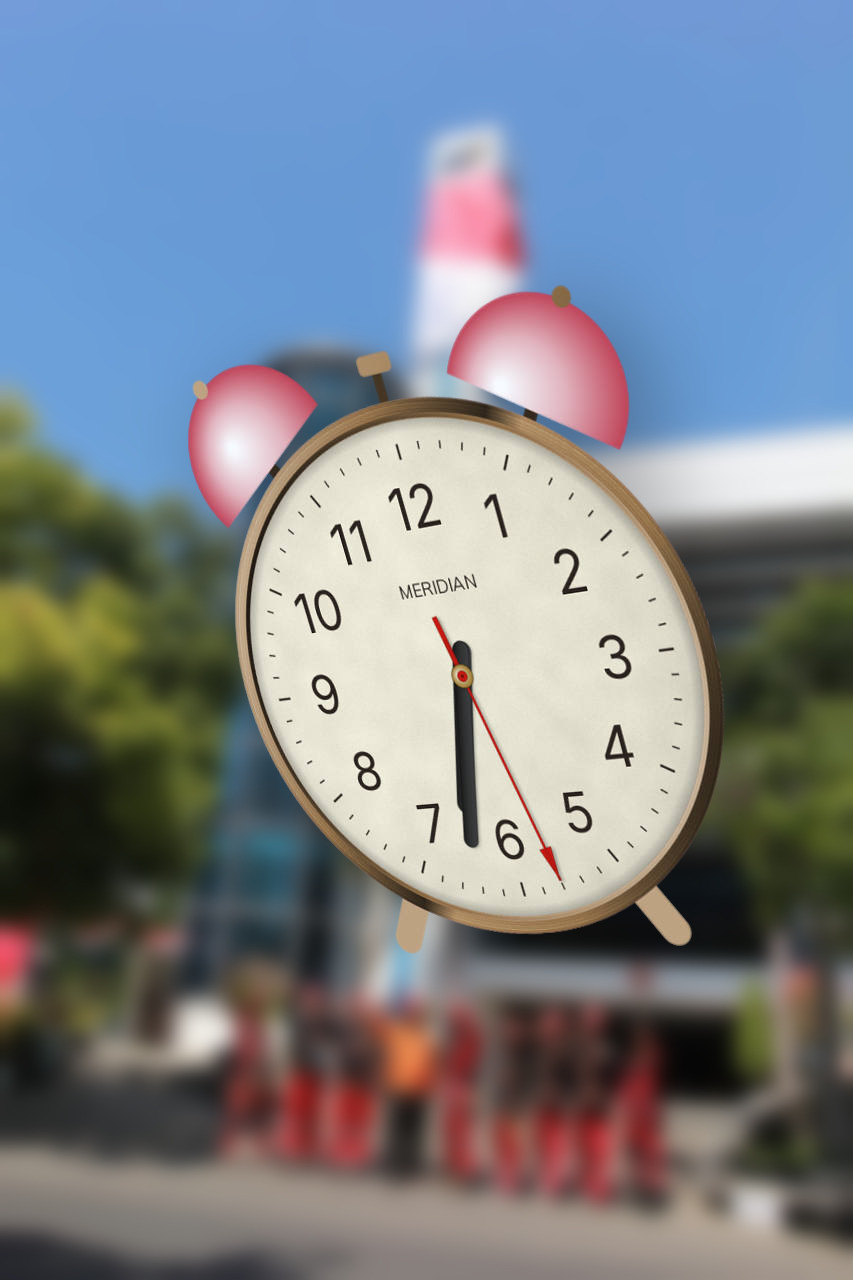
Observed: 6h32m28s
